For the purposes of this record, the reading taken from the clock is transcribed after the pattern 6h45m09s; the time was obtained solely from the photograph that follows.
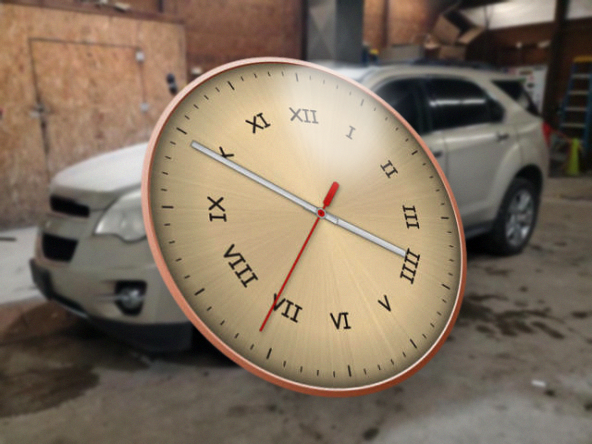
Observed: 3h49m36s
